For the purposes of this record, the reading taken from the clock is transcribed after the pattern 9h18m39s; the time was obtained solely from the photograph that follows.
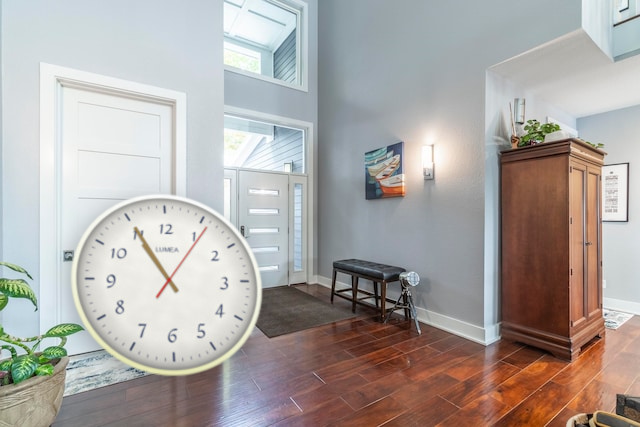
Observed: 10h55m06s
